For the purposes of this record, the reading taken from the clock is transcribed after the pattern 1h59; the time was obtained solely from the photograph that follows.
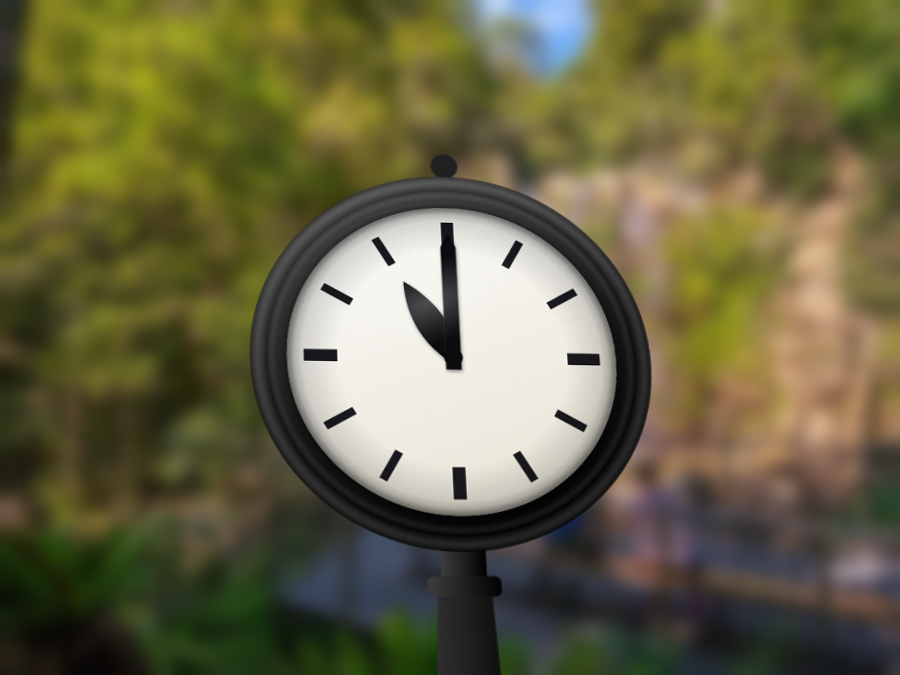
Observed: 11h00
